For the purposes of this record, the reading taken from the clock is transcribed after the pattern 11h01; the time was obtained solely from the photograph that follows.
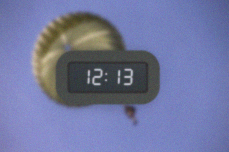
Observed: 12h13
